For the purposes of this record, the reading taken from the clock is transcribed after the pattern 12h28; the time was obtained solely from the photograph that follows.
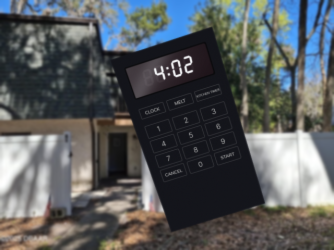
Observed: 4h02
